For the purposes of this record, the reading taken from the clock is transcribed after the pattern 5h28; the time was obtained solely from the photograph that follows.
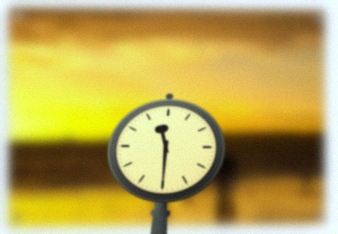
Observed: 11h30
